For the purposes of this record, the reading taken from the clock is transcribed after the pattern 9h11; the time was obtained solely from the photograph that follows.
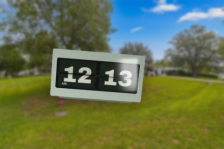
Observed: 12h13
